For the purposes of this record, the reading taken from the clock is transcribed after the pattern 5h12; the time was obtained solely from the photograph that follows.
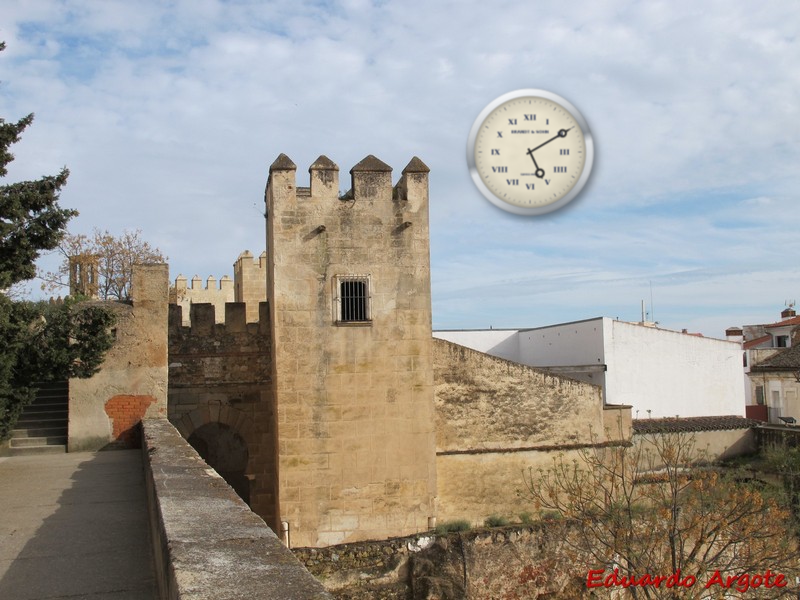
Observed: 5h10
